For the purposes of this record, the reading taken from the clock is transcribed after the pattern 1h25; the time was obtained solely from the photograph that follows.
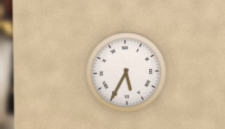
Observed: 5h35
